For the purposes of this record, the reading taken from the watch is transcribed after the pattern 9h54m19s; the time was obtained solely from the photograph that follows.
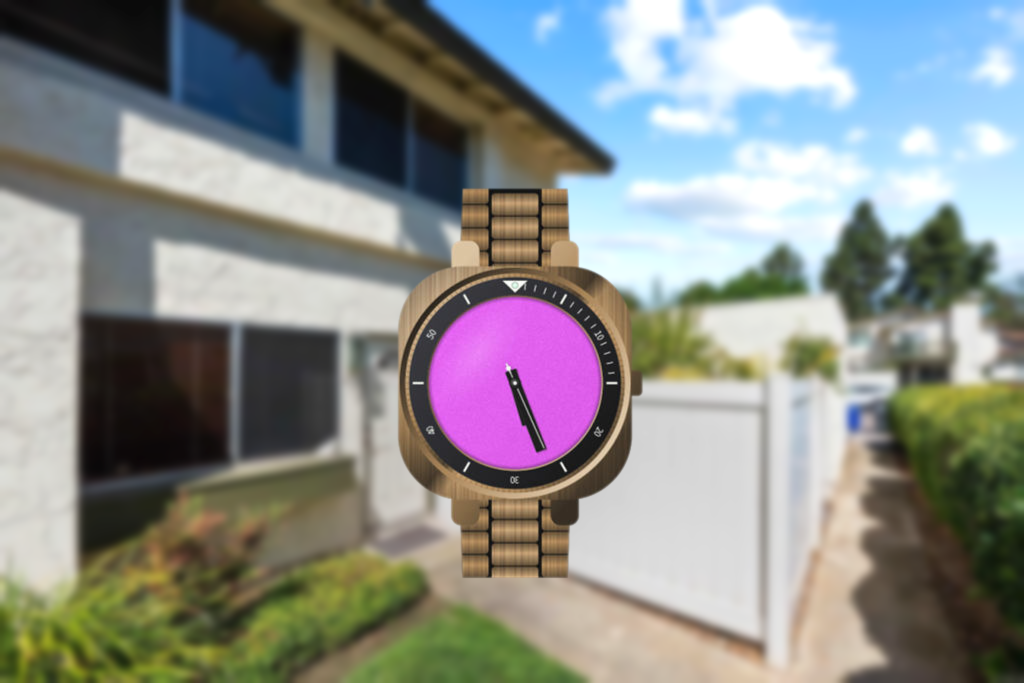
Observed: 5h26m26s
